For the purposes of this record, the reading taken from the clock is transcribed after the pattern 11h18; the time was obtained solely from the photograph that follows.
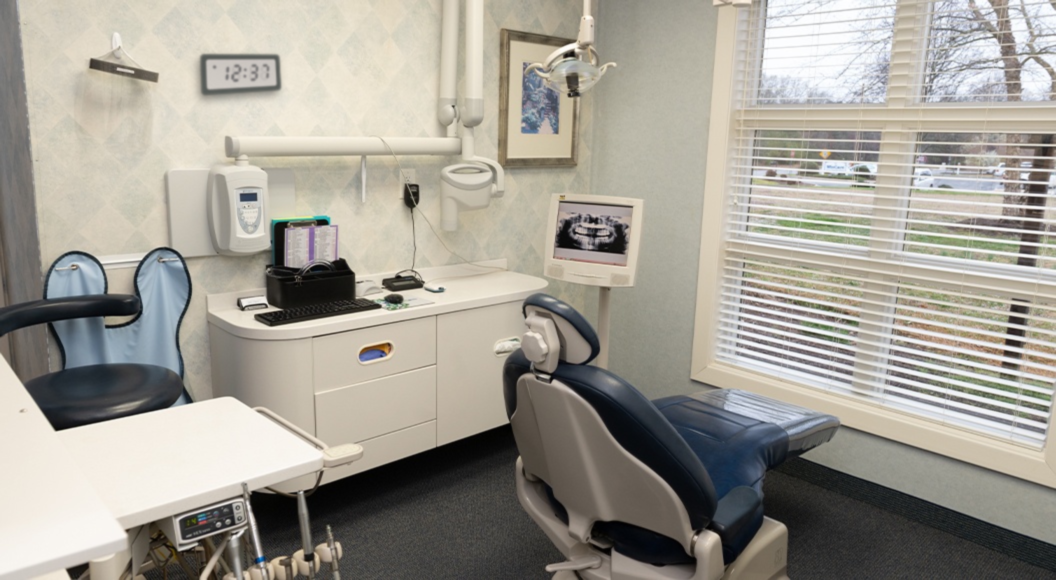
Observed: 12h37
